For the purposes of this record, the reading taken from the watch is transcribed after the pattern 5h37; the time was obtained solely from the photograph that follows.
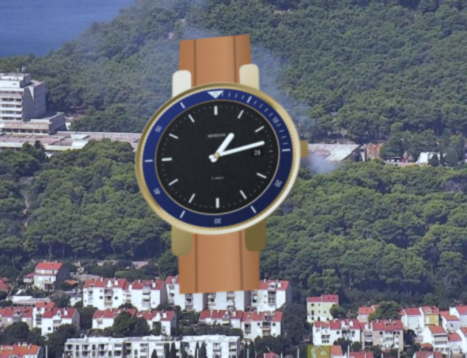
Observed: 1h13
